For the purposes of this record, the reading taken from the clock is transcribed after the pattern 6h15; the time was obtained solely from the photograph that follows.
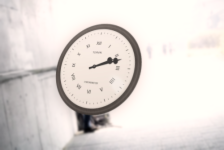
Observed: 2h12
